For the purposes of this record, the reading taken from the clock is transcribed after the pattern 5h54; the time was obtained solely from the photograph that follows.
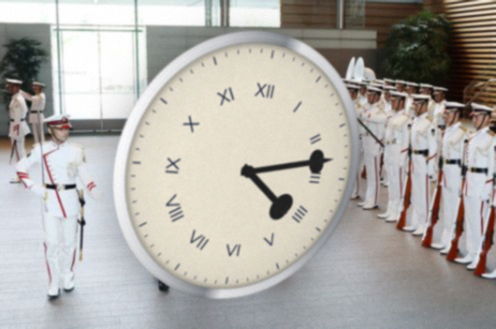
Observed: 4h13
